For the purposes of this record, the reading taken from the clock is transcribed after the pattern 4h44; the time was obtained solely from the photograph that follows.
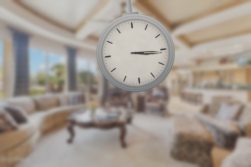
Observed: 3h16
